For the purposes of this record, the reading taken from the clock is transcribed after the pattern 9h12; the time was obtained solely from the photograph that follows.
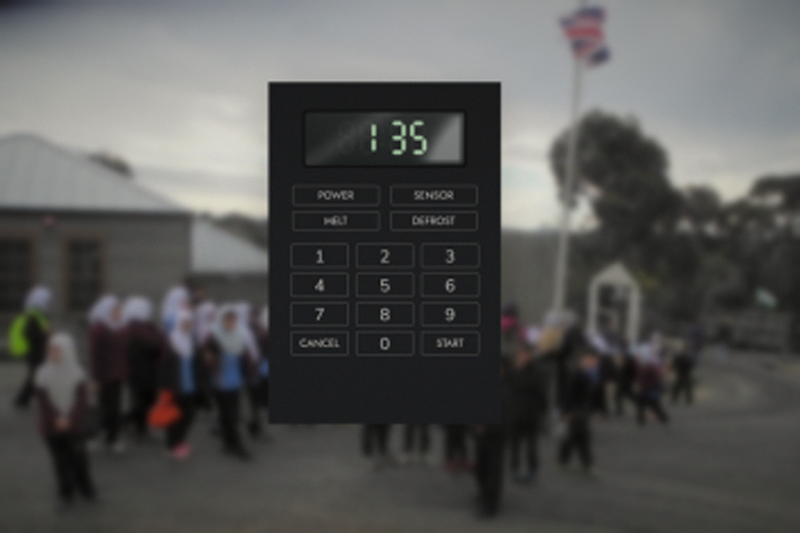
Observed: 1h35
